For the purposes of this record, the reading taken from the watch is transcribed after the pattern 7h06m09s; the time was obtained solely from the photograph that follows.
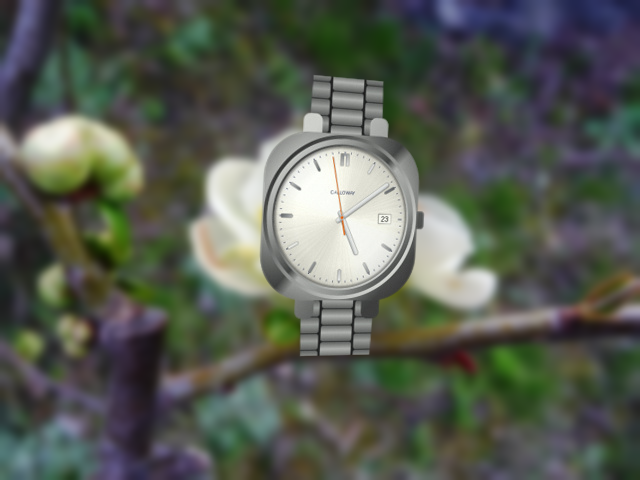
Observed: 5h08m58s
